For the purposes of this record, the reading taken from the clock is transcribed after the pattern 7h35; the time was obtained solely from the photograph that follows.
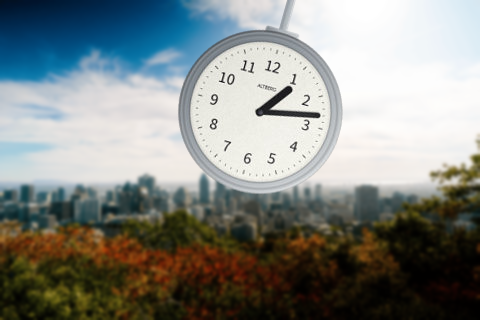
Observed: 1h13
